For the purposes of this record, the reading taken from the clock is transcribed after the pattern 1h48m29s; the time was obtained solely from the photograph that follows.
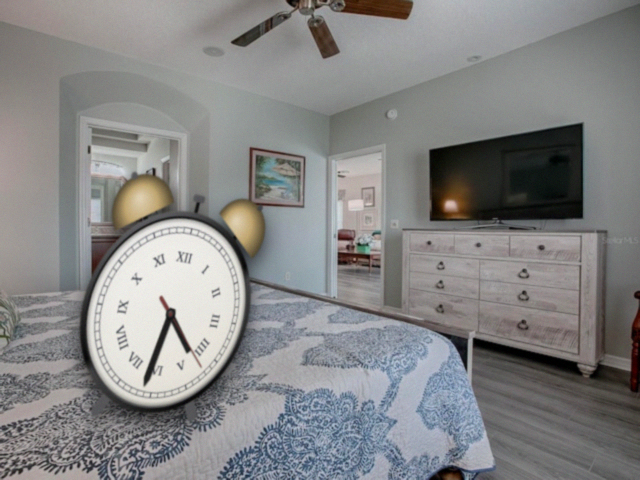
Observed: 4h31m22s
